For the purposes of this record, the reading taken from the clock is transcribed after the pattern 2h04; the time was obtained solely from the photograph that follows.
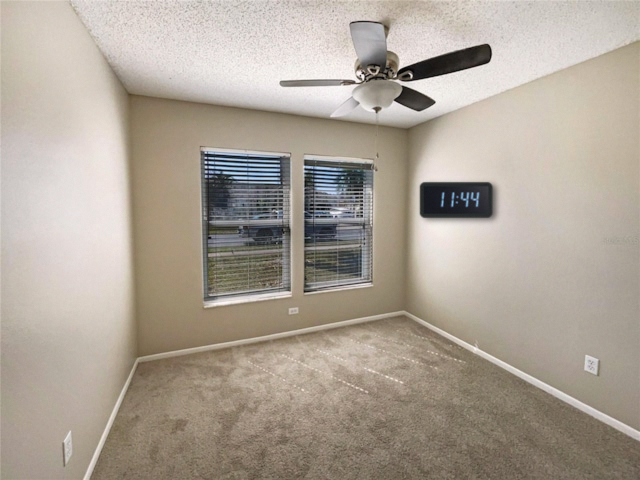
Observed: 11h44
